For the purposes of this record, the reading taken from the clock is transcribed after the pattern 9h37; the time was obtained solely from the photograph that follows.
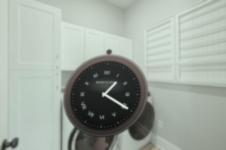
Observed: 1h20
